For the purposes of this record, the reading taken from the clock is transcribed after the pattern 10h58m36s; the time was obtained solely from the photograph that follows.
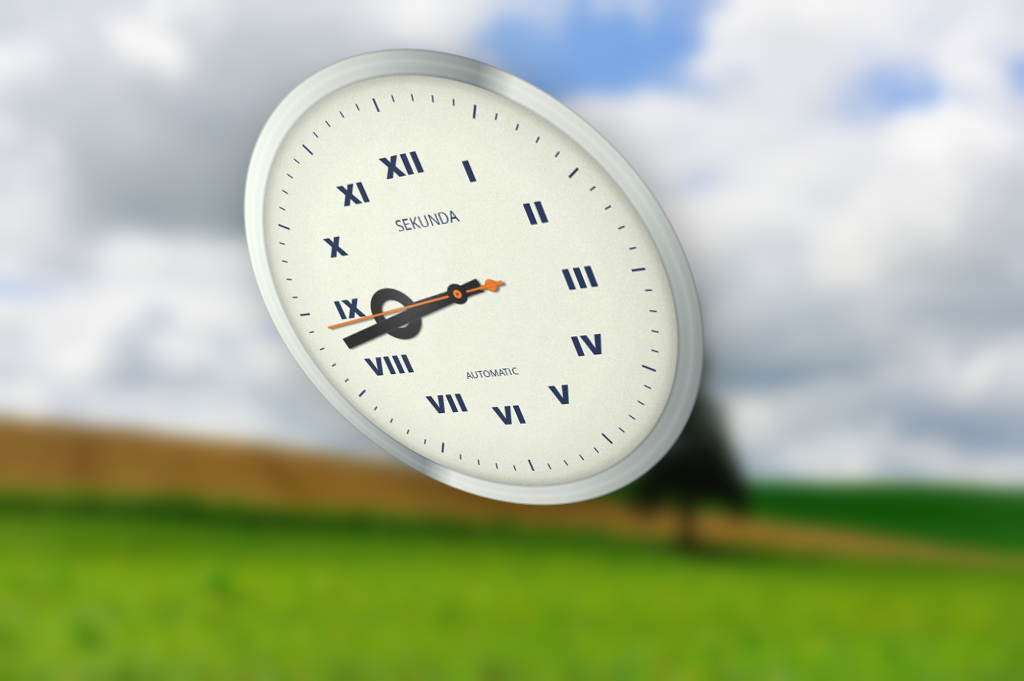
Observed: 8h42m44s
